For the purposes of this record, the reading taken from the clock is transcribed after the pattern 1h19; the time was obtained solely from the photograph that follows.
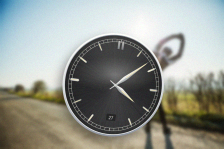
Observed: 4h08
